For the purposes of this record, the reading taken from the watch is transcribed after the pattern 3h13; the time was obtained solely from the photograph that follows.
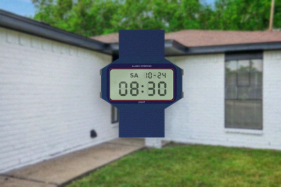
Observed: 8h30
